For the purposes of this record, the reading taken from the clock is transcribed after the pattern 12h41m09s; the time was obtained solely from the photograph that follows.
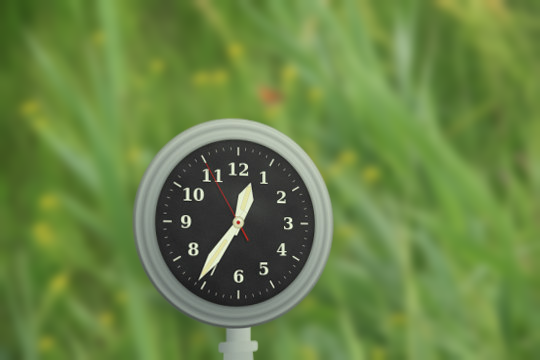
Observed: 12h35m55s
